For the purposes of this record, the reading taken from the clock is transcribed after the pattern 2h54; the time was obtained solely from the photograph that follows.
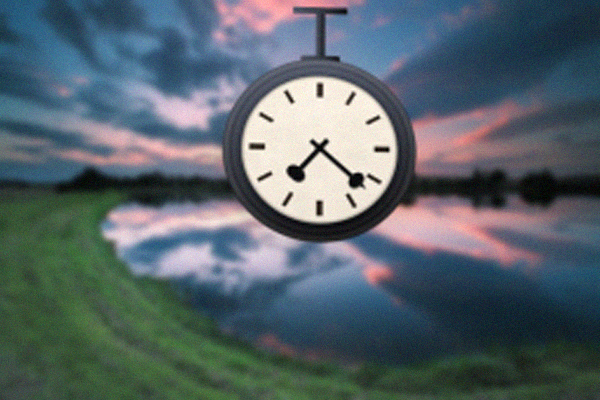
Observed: 7h22
